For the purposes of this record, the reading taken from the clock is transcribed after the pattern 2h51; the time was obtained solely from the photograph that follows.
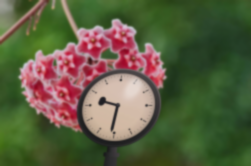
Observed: 9h31
